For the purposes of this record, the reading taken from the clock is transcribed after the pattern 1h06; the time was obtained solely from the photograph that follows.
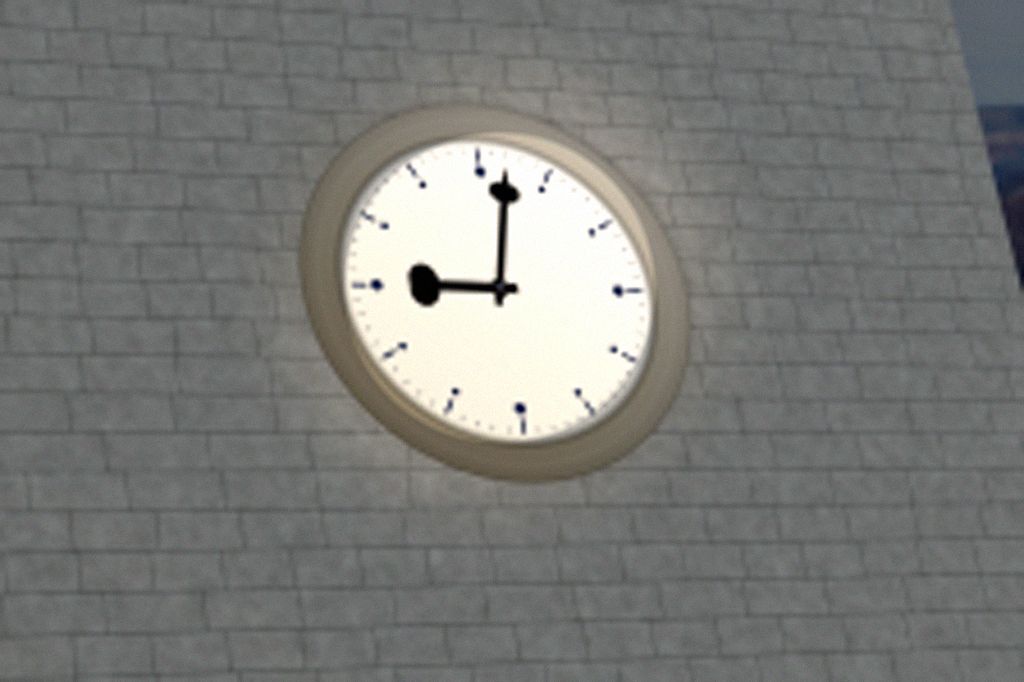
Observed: 9h02
